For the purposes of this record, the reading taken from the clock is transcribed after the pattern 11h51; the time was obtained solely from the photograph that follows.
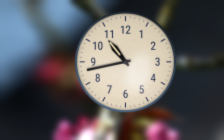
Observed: 10h43
